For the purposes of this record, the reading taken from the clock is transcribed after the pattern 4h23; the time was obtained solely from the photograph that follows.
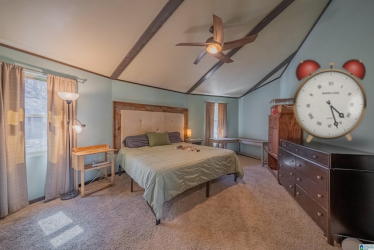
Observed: 4h27
